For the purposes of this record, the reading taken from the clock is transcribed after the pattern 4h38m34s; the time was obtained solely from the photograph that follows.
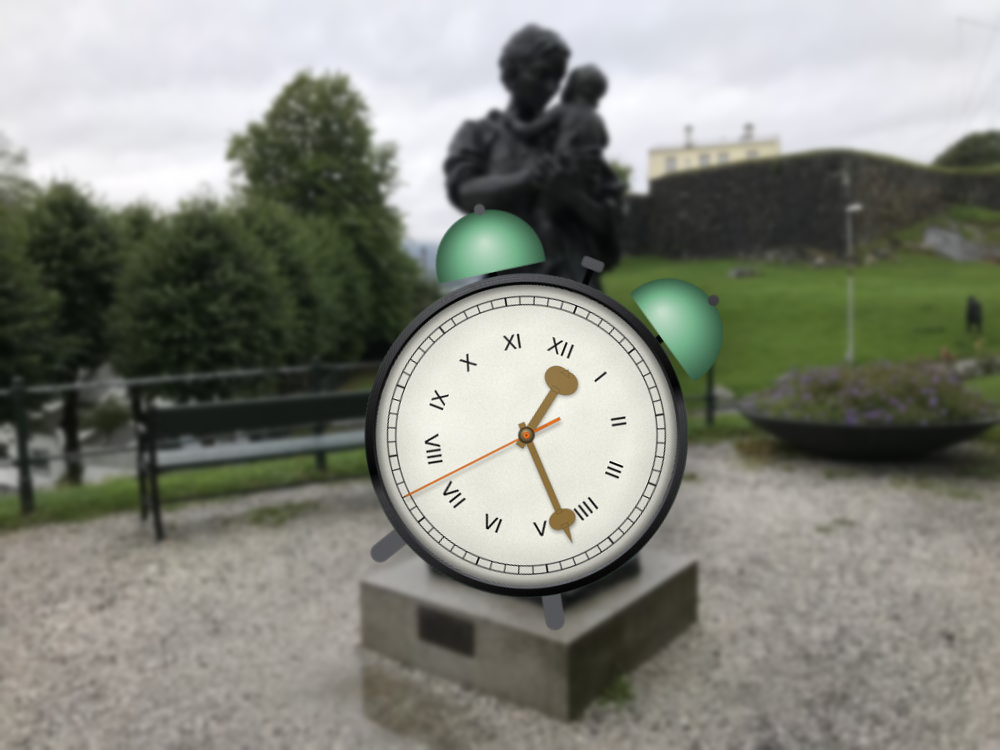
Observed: 12h22m37s
